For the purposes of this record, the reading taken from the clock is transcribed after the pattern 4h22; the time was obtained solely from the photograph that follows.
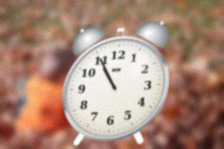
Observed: 10h55
